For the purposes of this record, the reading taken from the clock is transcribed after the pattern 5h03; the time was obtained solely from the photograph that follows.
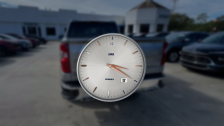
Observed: 3h20
